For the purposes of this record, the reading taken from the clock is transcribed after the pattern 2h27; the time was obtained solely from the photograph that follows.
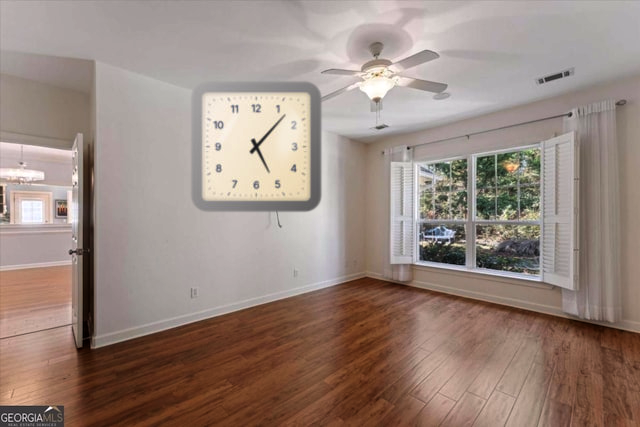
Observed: 5h07
